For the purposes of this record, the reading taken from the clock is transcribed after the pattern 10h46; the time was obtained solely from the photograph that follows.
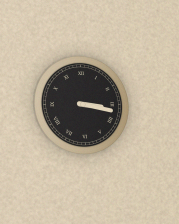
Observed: 3h17
